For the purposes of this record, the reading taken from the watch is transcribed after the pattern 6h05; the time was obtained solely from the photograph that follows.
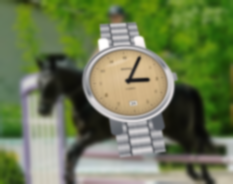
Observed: 3h05
